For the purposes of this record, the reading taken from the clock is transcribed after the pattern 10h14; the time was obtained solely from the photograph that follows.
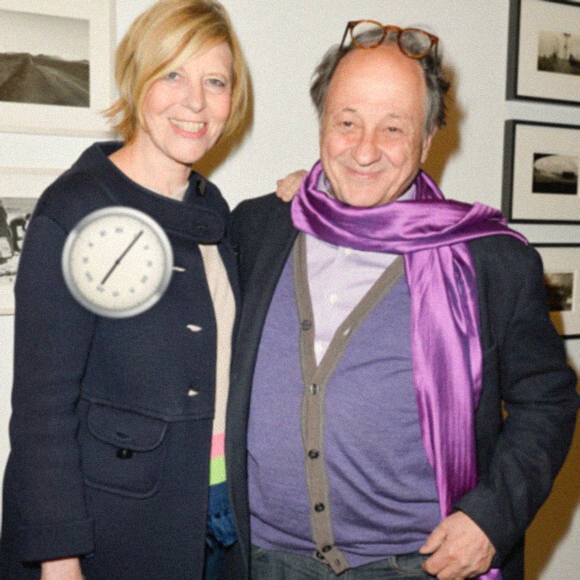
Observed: 7h06
